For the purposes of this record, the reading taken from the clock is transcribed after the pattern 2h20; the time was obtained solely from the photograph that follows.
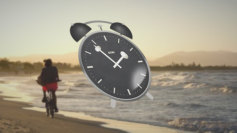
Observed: 1h54
